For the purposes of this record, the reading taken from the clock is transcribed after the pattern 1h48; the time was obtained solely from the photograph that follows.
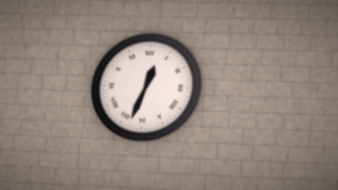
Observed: 12h33
